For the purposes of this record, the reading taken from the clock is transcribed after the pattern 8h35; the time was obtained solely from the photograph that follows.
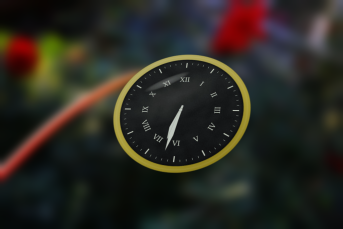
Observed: 6h32
